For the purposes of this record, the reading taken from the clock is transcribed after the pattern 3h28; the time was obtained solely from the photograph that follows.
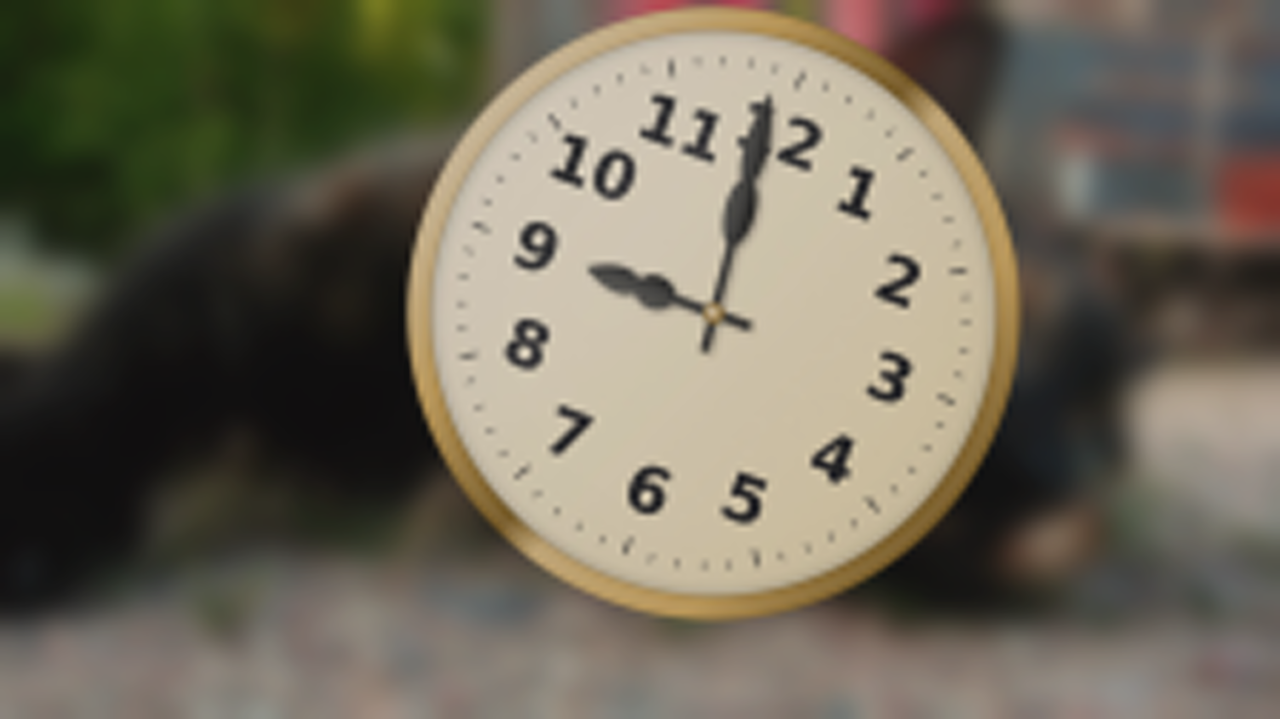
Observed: 8h59
